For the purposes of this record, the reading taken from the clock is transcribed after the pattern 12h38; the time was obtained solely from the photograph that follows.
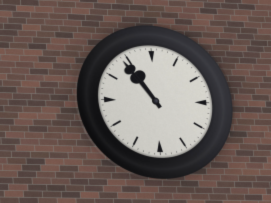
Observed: 10h54
